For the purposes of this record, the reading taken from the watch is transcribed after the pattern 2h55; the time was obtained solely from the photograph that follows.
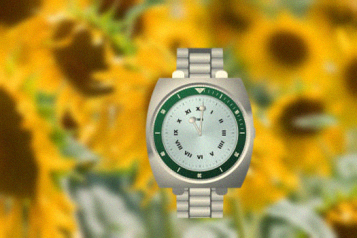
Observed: 11h01
